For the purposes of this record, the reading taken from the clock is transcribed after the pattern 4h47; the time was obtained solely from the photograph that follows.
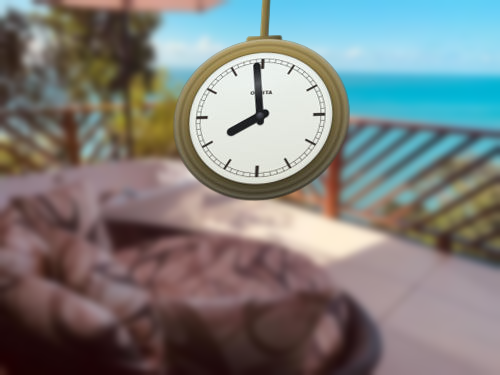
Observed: 7h59
